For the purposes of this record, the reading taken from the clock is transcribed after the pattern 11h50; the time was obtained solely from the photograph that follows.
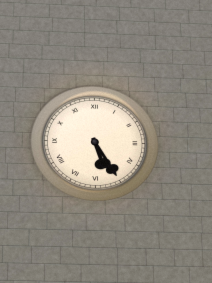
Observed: 5h25
